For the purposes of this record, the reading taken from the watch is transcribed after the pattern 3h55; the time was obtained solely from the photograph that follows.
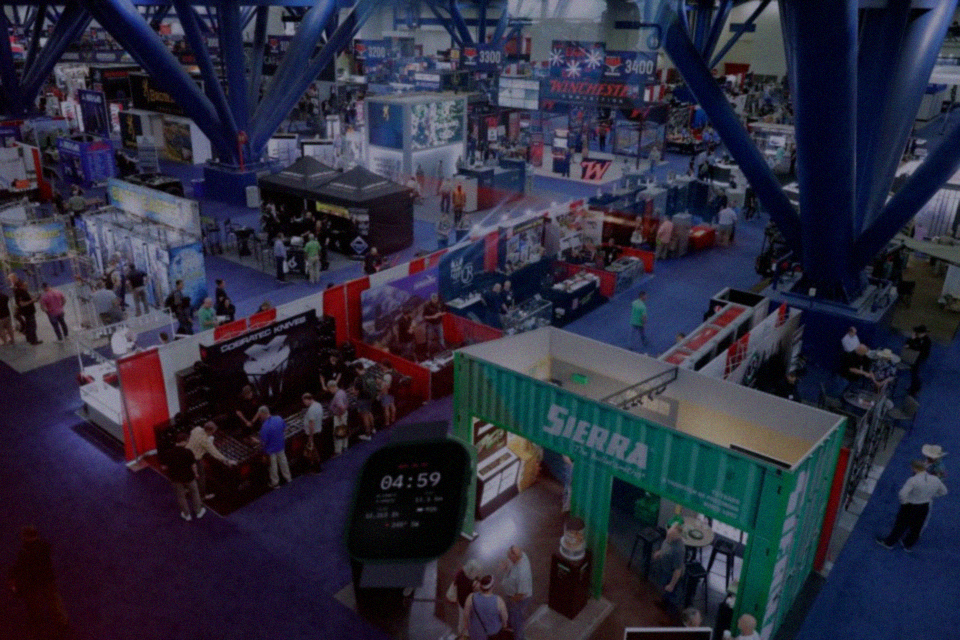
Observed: 4h59
